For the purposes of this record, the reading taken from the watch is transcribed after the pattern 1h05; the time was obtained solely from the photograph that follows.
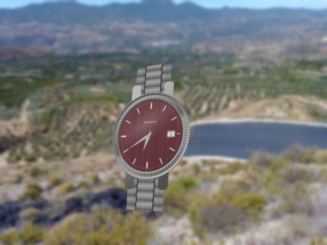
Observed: 6h40
